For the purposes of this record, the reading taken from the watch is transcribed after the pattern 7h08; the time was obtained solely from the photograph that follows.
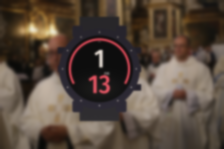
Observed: 1h13
